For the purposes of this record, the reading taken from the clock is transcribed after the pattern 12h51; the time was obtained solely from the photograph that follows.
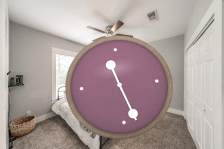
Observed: 11h27
